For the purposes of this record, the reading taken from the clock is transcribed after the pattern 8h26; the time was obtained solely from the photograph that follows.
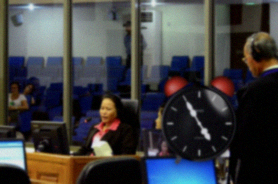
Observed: 4h55
